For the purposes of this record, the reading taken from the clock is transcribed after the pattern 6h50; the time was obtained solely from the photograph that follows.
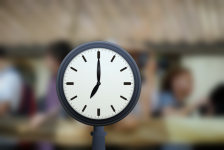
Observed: 7h00
